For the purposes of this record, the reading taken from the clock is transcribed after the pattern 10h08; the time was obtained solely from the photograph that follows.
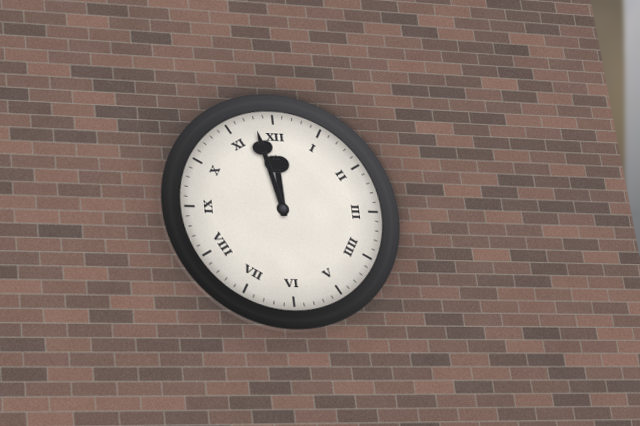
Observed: 11h58
